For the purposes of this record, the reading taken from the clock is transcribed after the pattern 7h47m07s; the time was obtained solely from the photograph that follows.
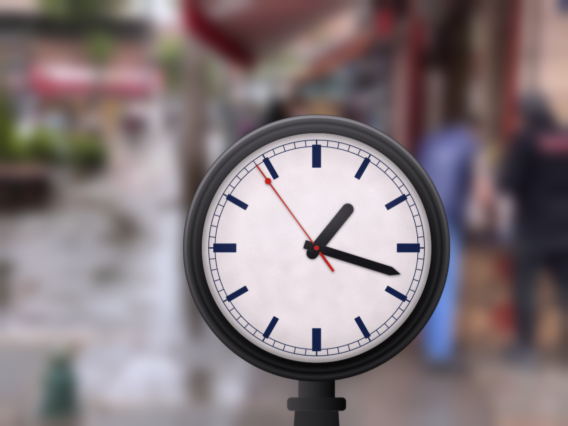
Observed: 1h17m54s
